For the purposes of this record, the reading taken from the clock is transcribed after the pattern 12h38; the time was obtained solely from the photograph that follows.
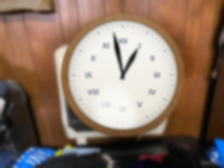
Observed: 12h58
